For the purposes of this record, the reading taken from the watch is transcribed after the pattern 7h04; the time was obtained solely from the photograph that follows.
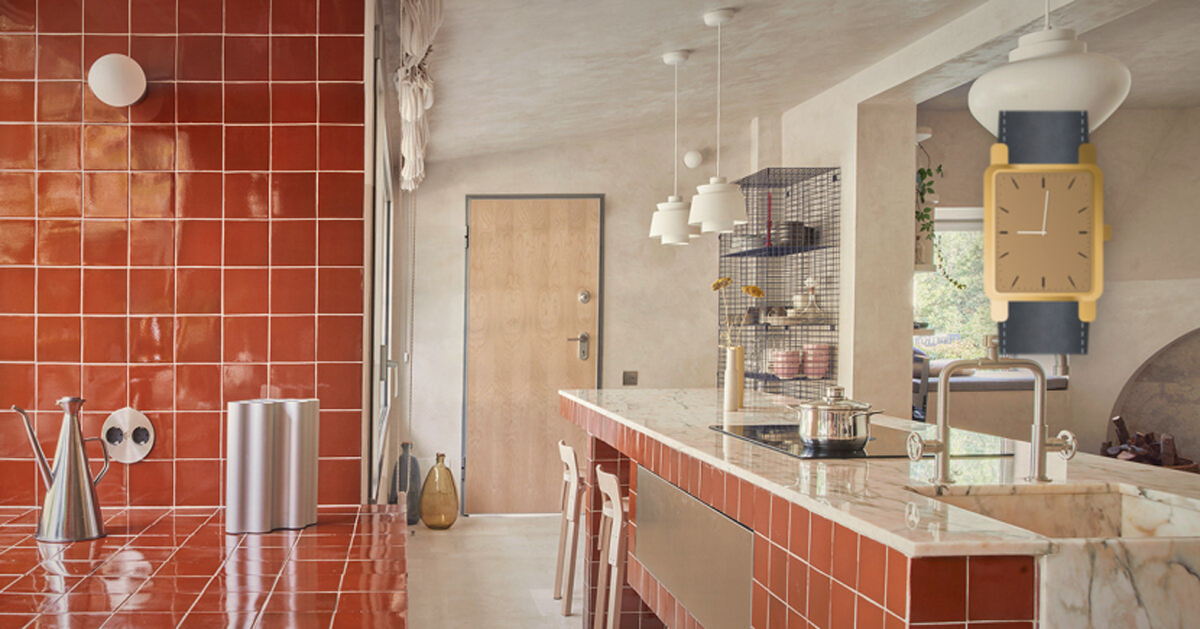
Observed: 9h01
